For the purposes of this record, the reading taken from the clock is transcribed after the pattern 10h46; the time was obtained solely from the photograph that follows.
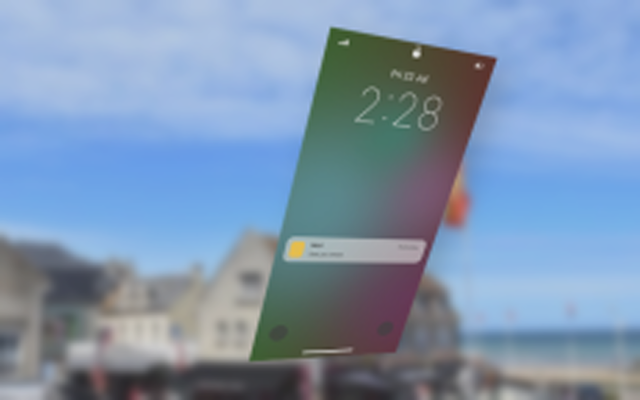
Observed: 2h28
